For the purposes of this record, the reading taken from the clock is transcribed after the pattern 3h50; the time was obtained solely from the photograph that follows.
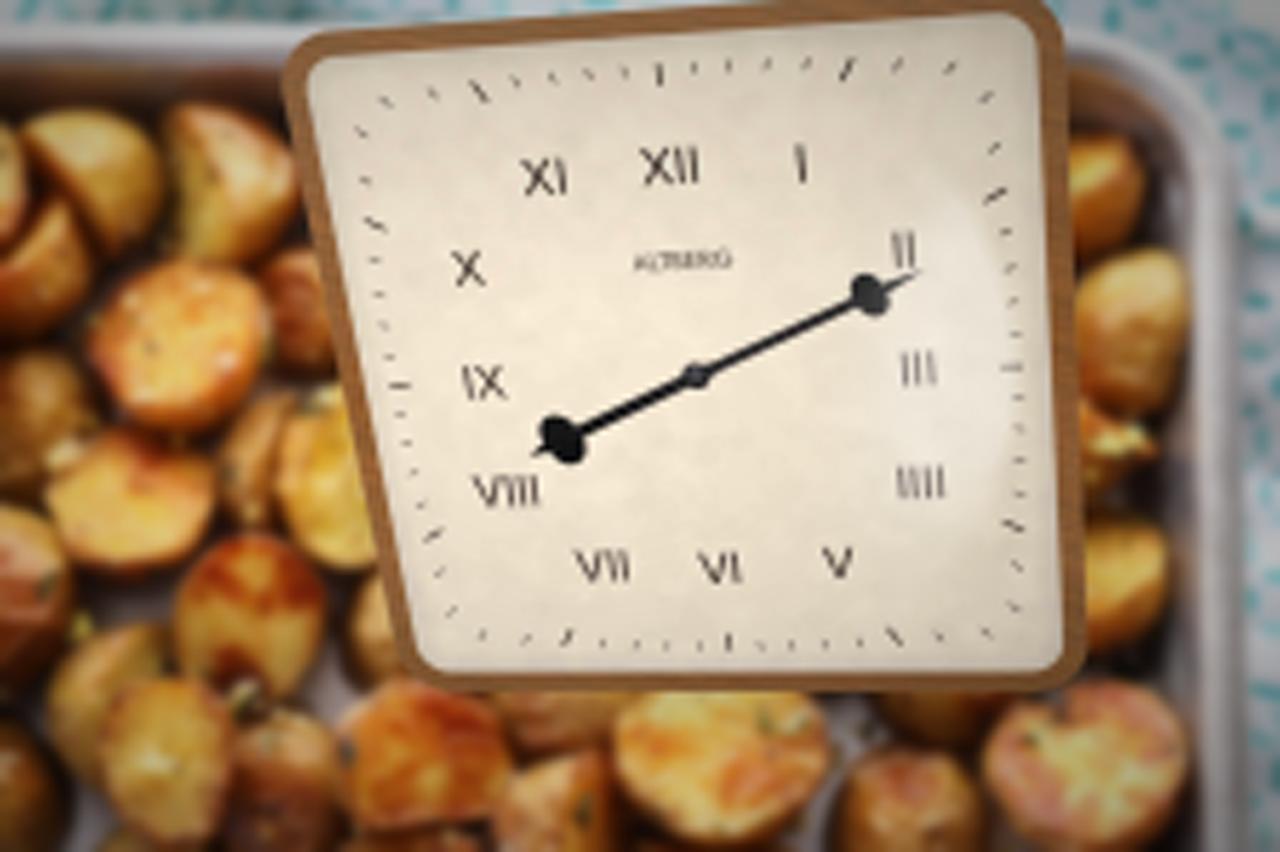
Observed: 8h11
